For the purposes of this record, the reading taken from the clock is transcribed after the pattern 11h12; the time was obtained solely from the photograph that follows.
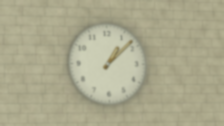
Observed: 1h08
